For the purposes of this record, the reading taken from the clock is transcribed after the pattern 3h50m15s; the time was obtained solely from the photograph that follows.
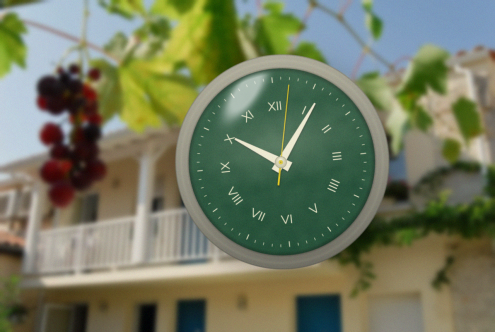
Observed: 10h06m02s
